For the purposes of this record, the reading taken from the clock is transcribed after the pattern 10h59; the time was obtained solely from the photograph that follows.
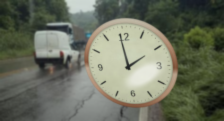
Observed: 1h59
